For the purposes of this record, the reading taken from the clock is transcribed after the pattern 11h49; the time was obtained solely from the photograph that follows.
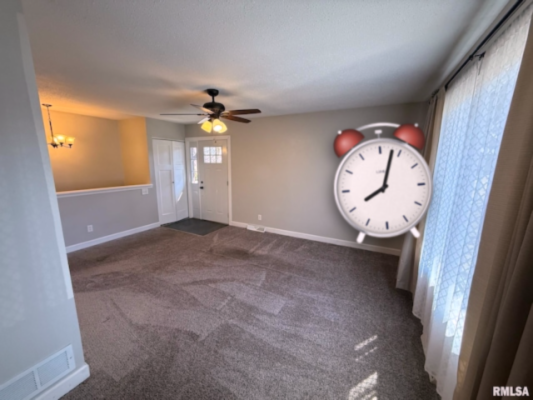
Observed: 8h03
